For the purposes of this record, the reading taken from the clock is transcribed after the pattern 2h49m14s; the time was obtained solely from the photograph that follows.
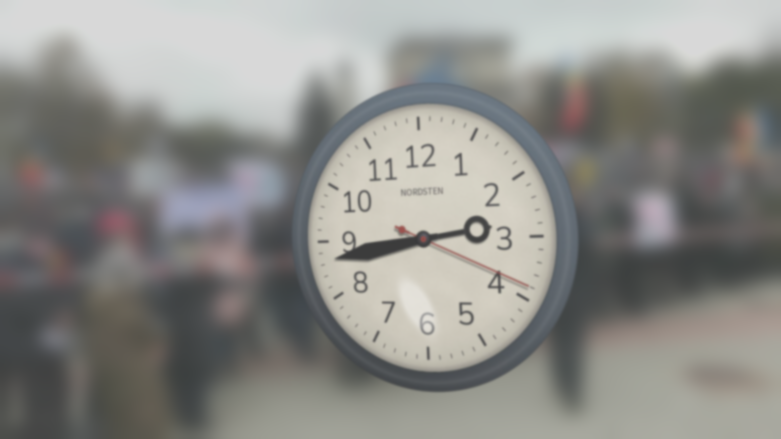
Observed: 2h43m19s
